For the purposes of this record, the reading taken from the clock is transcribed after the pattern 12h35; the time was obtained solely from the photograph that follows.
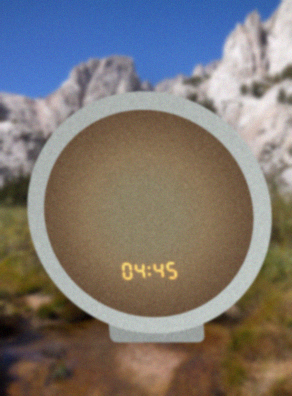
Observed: 4h45
